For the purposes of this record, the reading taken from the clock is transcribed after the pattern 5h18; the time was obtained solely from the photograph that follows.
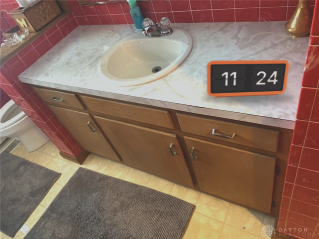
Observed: 11h24
